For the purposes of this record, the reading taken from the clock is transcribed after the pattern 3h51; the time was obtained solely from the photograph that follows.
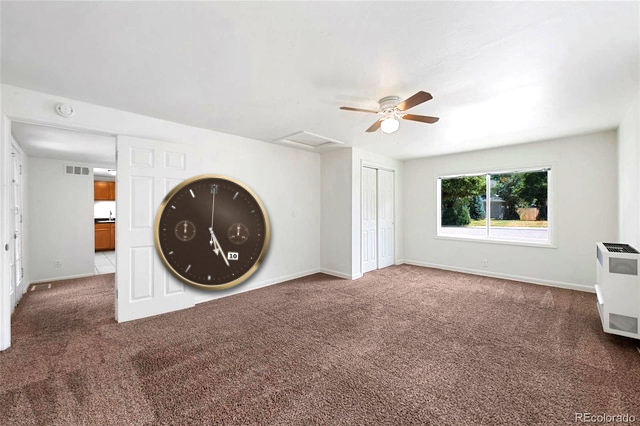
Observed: 5h25
